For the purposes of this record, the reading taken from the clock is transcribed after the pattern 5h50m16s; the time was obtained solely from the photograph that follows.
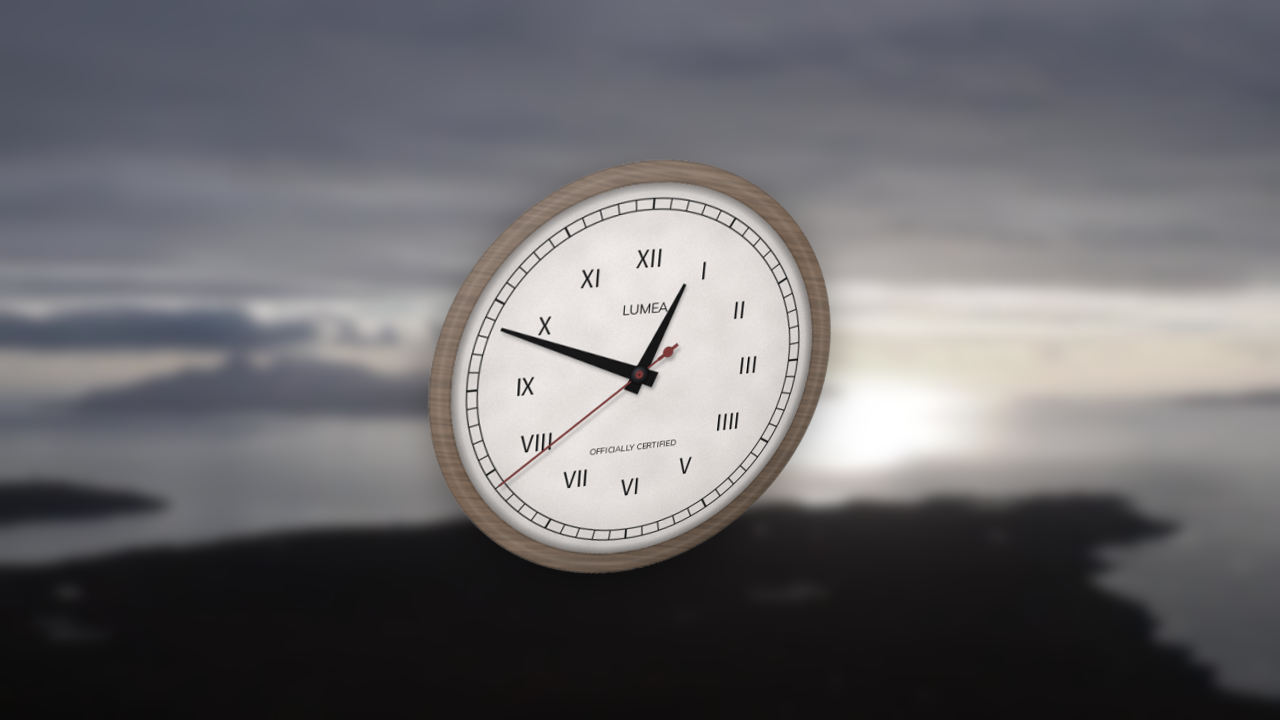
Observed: 12h48m39s
